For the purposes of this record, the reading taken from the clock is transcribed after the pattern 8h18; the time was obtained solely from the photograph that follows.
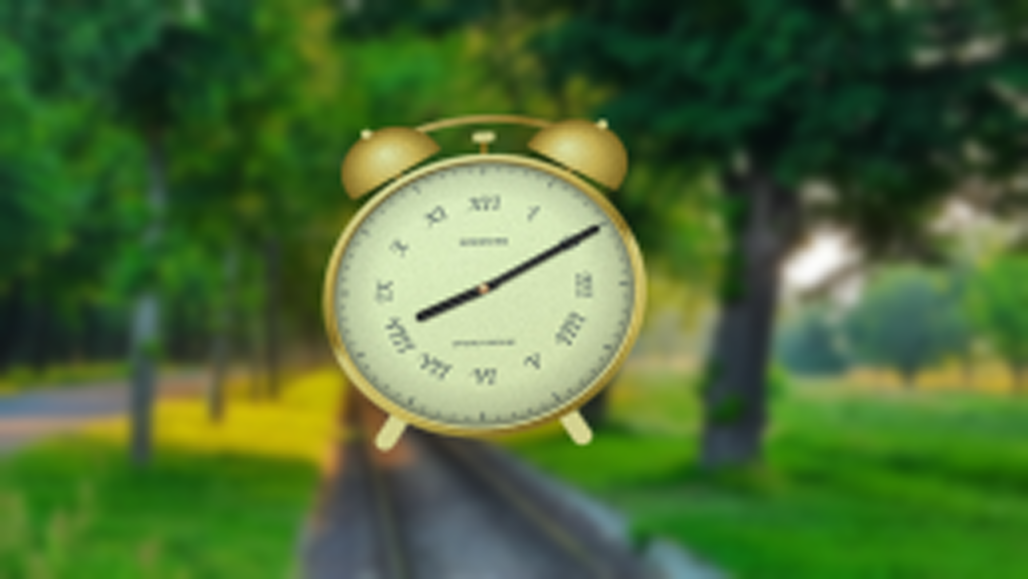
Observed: 8h10
